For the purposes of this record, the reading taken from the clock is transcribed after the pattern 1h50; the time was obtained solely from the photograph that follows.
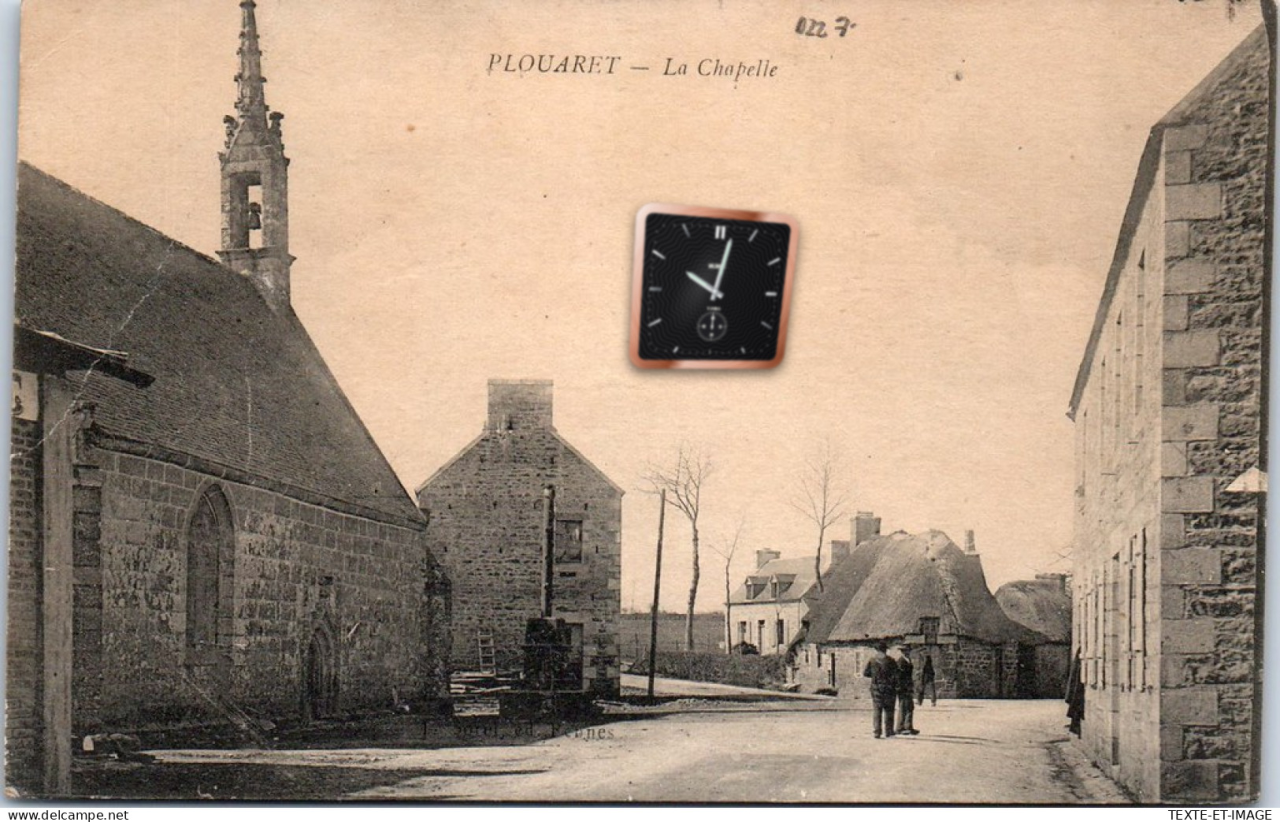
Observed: 10h02
